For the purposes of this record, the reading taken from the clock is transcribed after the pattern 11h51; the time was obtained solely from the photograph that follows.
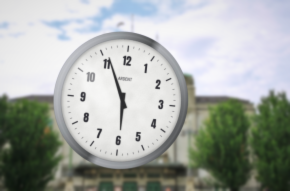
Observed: 5h56
